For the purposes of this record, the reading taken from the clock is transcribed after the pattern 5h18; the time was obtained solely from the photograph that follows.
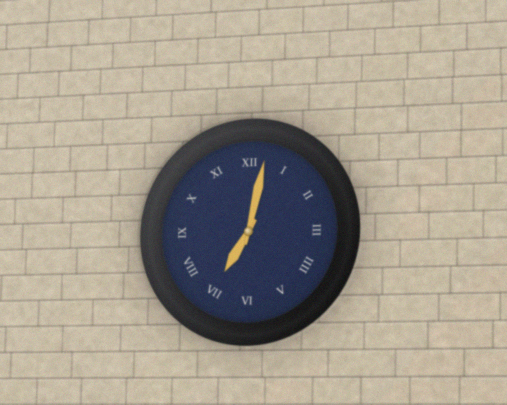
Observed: 7h02
